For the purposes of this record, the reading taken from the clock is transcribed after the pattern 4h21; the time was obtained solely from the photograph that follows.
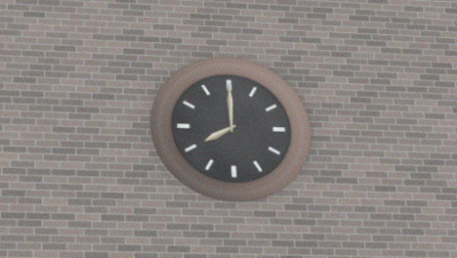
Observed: 8h00
